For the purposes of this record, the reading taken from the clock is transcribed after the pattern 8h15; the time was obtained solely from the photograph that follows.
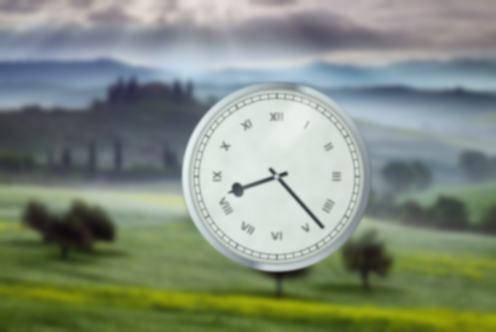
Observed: 8h23
